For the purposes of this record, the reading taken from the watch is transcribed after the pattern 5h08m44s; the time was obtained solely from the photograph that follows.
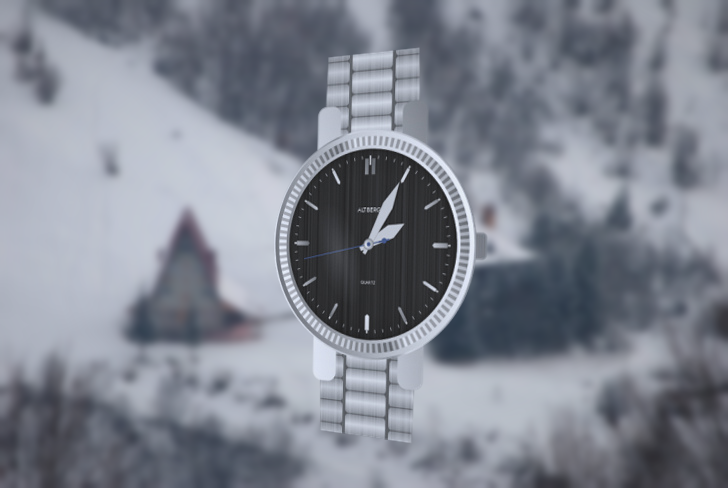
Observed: 2h04m43s
